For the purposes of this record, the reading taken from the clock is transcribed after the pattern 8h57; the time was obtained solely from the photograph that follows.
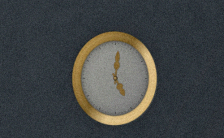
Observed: 5h01
